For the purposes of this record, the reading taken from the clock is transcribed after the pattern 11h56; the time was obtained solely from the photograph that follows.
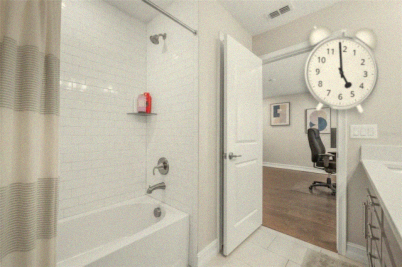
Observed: 4h59
